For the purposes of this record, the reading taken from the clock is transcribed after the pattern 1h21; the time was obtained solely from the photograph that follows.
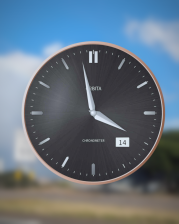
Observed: 3h58
